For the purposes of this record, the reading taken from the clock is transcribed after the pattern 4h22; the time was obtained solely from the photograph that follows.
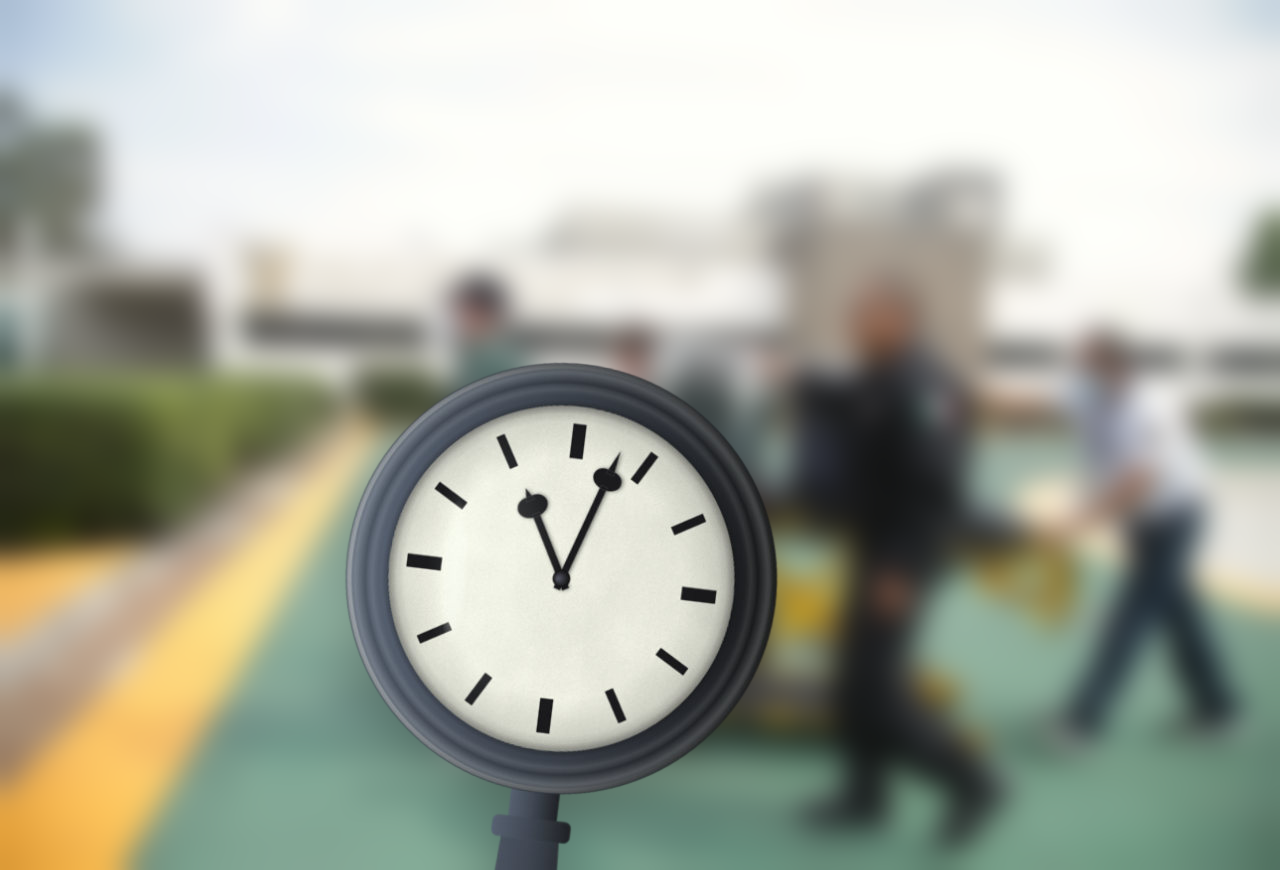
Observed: 11h03
